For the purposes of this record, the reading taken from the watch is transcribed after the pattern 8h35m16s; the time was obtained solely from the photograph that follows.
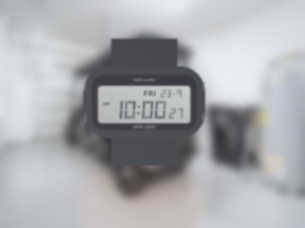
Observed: 10h00m27s
